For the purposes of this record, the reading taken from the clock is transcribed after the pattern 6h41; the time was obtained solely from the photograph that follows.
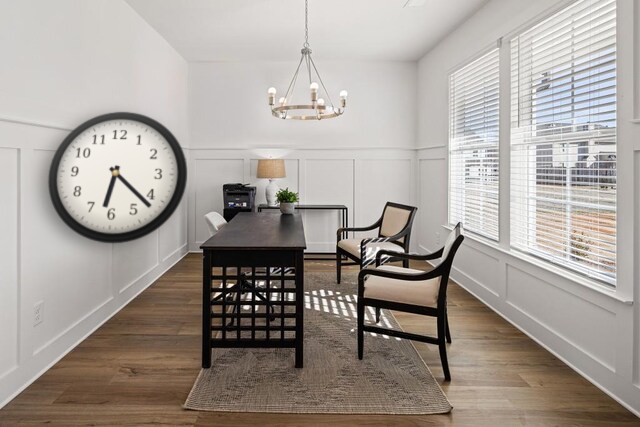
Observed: 6h22
